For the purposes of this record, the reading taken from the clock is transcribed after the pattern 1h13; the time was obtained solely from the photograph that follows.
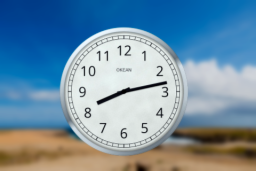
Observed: 8h13
